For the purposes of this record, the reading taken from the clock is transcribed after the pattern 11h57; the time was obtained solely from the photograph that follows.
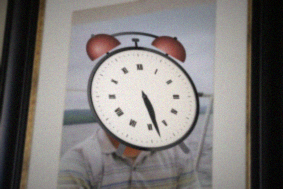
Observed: 5h28
